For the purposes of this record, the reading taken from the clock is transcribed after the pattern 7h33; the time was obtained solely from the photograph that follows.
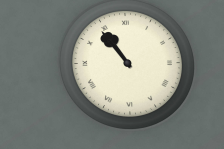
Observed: 10h54
